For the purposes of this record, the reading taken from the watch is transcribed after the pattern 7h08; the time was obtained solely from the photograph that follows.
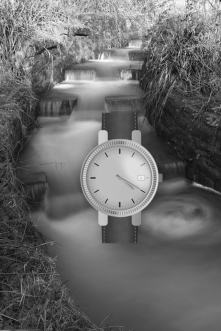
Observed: 4h20
